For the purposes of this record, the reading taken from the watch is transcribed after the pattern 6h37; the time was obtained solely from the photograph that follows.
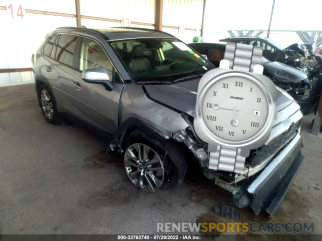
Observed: 5h45
